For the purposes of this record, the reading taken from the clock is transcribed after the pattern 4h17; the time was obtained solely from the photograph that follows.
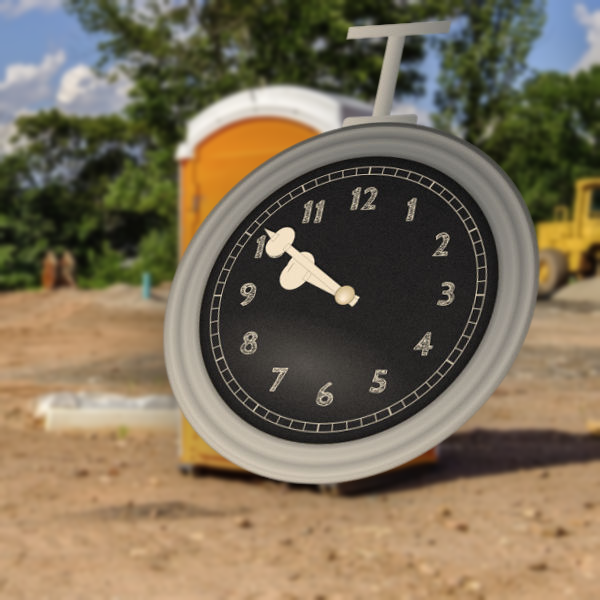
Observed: 9h51
